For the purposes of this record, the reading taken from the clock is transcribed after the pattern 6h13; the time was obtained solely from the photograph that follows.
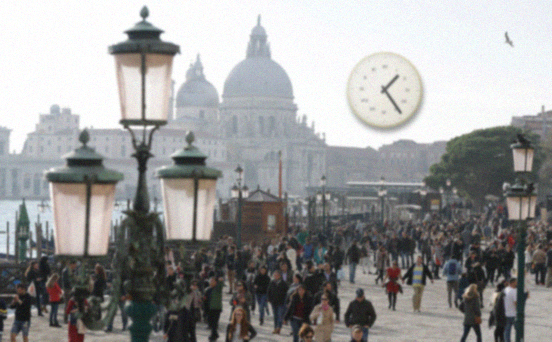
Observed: 1h24
